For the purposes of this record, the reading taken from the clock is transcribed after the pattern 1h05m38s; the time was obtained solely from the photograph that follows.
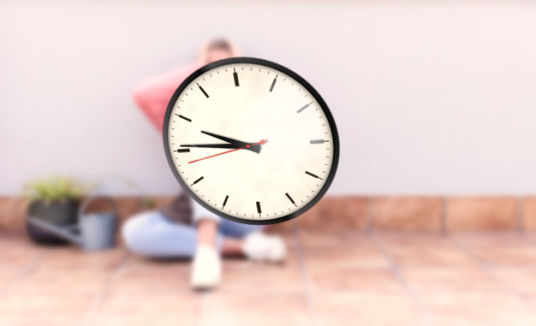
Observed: 9h45m43s
